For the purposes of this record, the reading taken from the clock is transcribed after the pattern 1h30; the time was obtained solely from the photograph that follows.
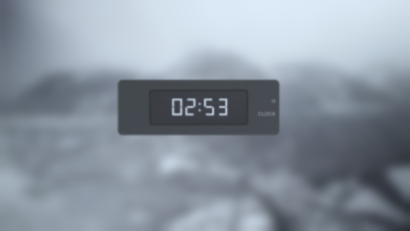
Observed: 2h53
